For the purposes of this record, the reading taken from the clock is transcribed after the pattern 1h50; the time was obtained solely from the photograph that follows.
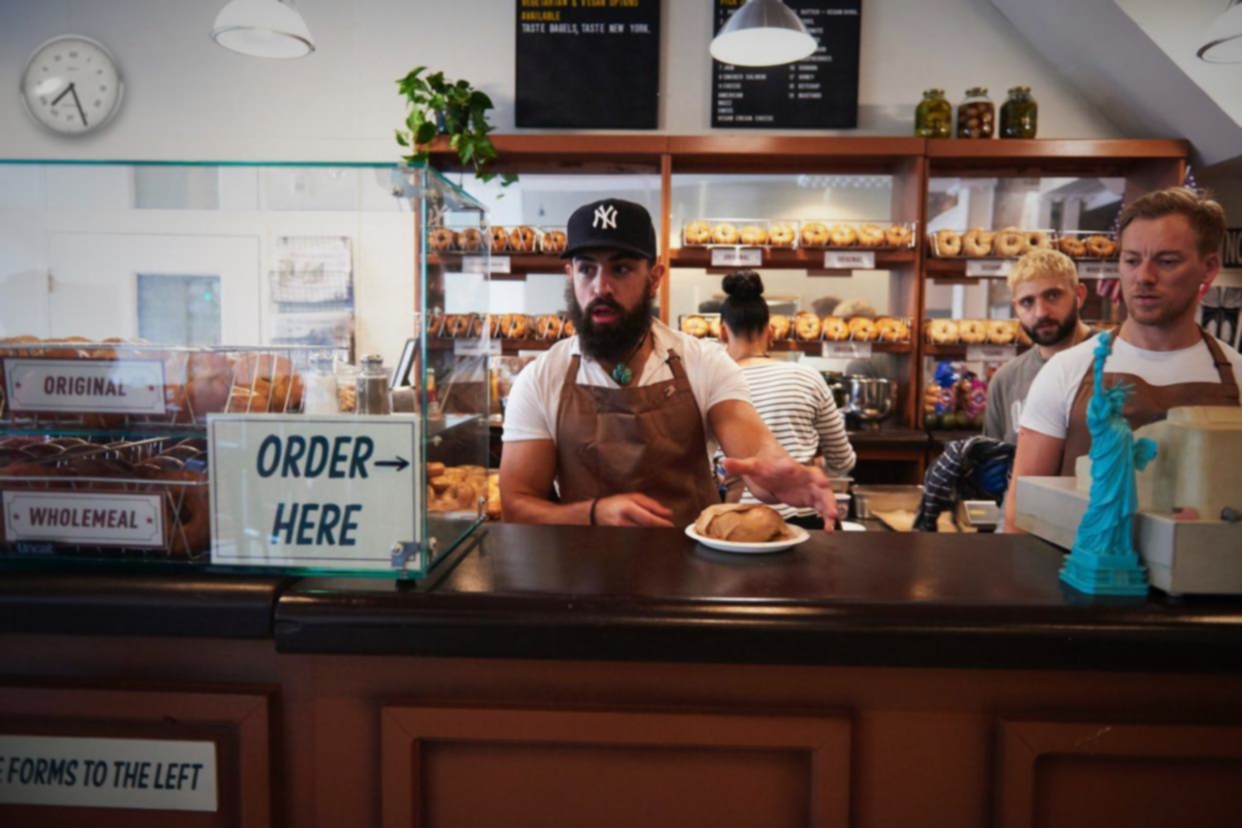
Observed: 7h26
